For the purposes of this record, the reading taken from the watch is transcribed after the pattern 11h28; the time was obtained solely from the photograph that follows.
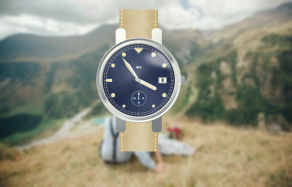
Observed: 3h54
